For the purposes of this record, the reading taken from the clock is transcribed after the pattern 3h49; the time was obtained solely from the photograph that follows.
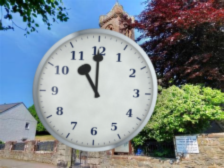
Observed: 11h00
